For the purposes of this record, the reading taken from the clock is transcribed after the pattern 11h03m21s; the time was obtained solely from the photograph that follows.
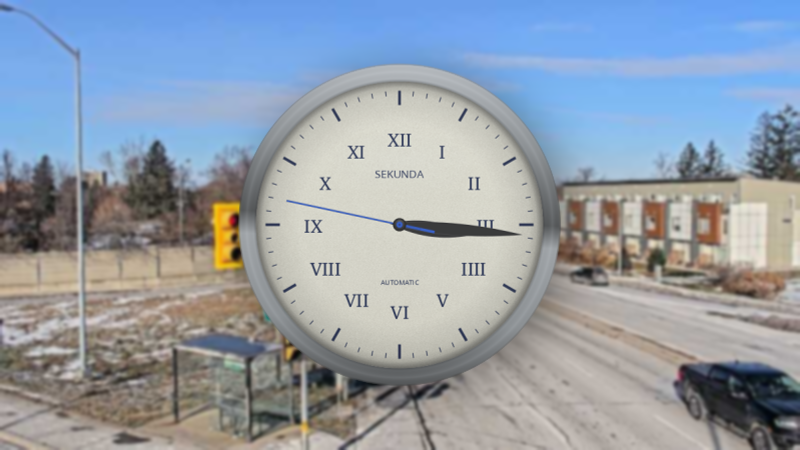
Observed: 3h15m47s
